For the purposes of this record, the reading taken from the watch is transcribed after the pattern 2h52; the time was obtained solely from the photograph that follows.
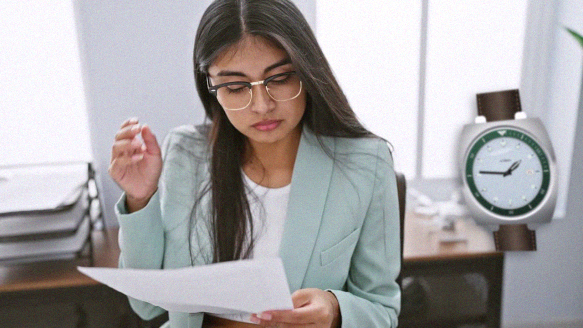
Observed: 1h46
